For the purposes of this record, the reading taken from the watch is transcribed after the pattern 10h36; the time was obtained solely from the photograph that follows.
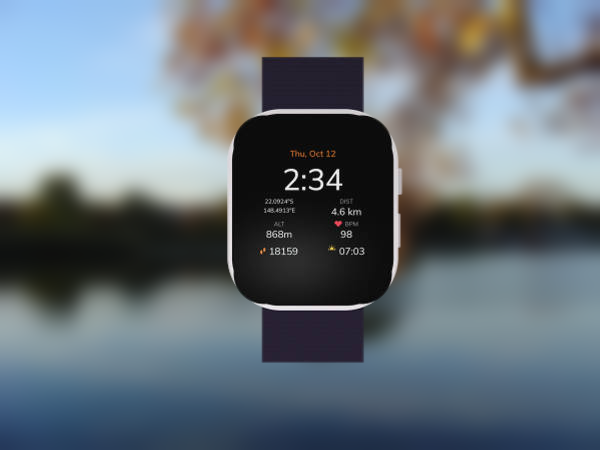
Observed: 2h34
